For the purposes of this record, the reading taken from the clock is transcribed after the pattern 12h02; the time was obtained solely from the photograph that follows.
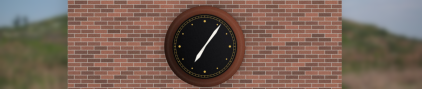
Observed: 7h06
